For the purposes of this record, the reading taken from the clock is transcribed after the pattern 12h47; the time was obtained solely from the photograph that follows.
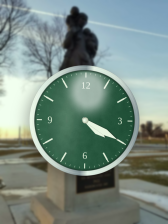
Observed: 4h20
